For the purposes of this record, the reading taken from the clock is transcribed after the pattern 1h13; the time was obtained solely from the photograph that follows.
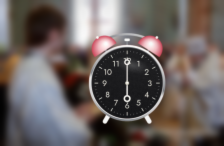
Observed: 6h00
